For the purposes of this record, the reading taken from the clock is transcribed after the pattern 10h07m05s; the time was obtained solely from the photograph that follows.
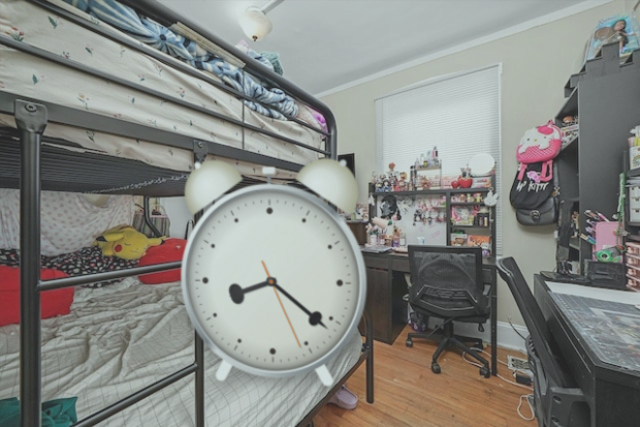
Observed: 8h21m26s
